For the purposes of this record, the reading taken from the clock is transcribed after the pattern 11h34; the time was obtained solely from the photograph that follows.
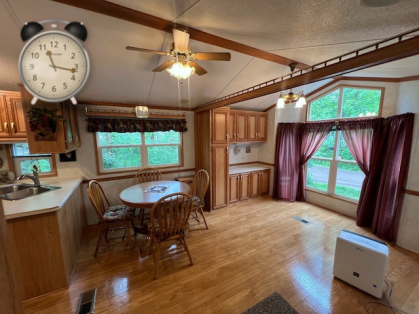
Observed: 11h17
